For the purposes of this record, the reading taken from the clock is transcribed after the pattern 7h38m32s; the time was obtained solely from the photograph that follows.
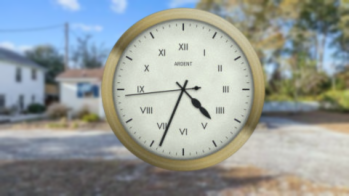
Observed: 4h33m44s
